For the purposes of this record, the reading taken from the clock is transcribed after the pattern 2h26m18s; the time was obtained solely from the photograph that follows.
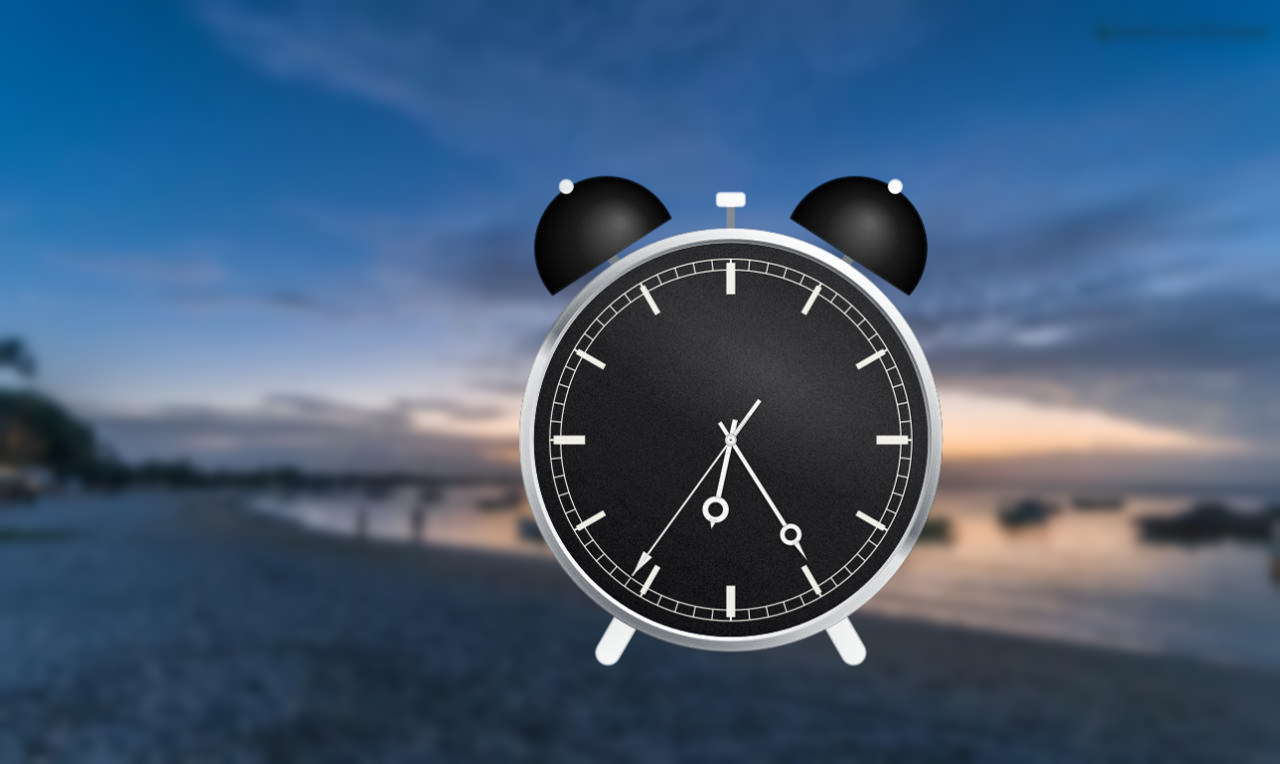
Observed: 6h24m36s
